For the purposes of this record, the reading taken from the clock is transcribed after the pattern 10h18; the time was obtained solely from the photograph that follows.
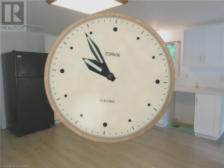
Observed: 9h54
